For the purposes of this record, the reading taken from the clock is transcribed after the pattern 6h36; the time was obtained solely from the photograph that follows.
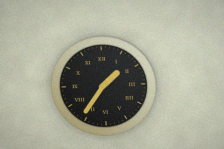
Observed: 1h36
